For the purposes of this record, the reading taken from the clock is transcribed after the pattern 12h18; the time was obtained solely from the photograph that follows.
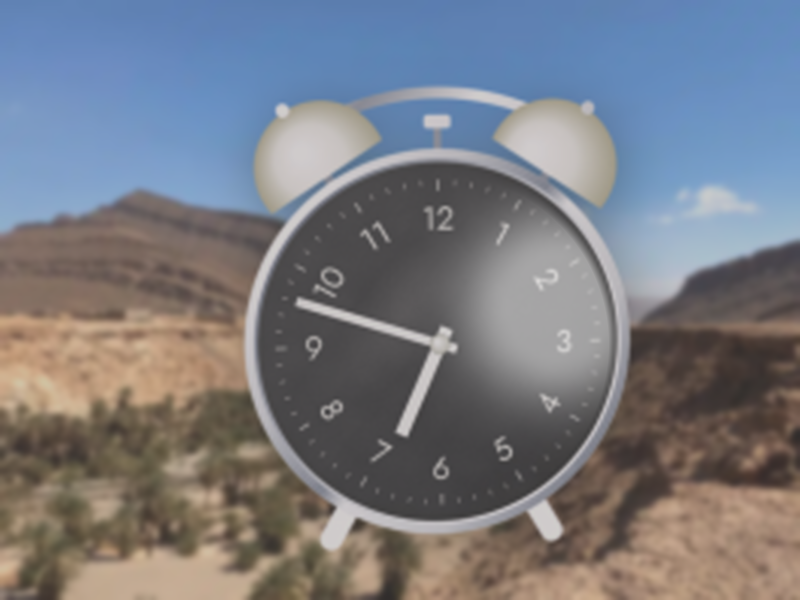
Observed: 6h48
